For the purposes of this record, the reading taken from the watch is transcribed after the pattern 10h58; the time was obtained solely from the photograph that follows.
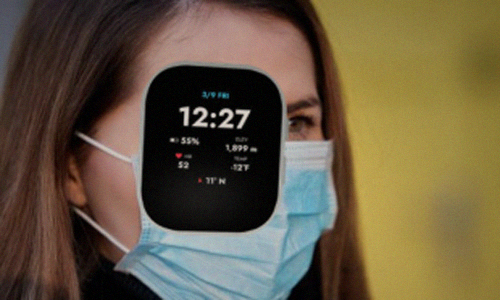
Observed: 12h27
